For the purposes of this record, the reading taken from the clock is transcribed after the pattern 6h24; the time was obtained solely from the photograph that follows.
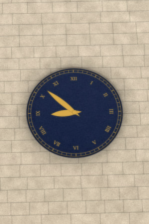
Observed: 8h52
